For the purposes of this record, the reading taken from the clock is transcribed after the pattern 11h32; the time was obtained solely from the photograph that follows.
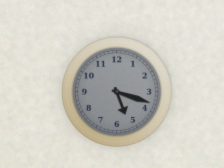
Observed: 5h18
